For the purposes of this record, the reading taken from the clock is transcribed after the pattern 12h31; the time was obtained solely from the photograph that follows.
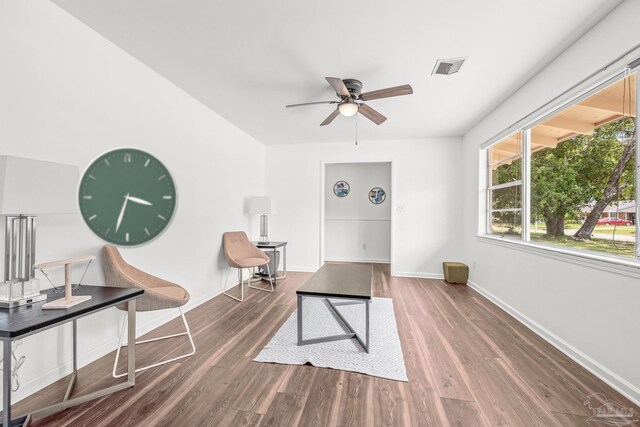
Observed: 3h33
